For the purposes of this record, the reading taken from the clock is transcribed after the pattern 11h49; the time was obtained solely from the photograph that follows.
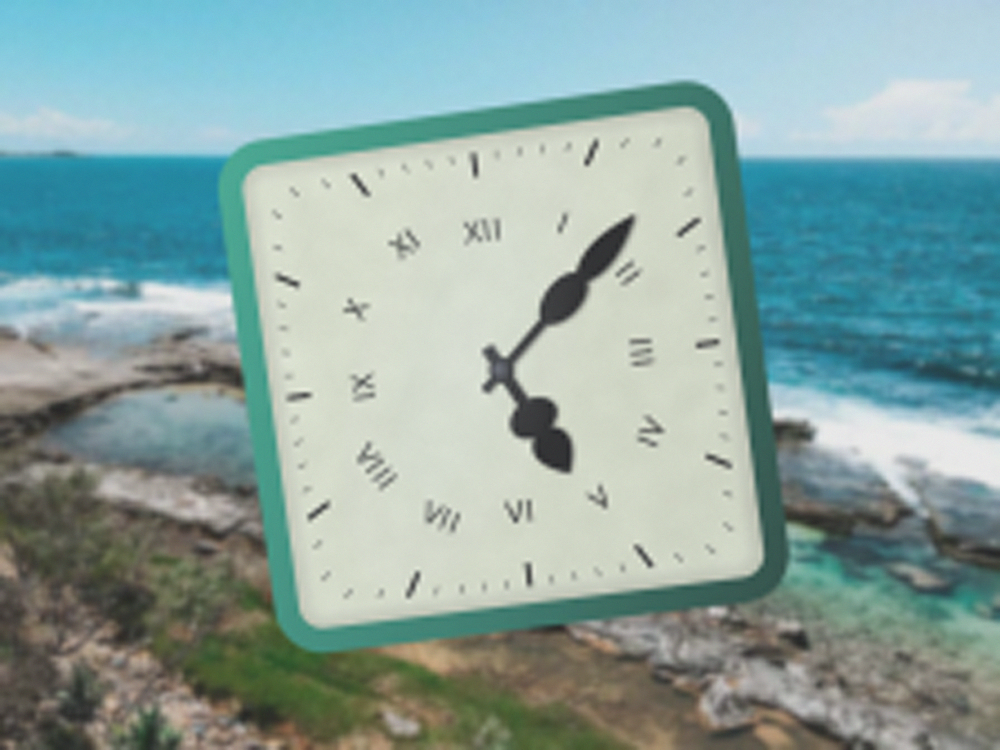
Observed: 5h08
